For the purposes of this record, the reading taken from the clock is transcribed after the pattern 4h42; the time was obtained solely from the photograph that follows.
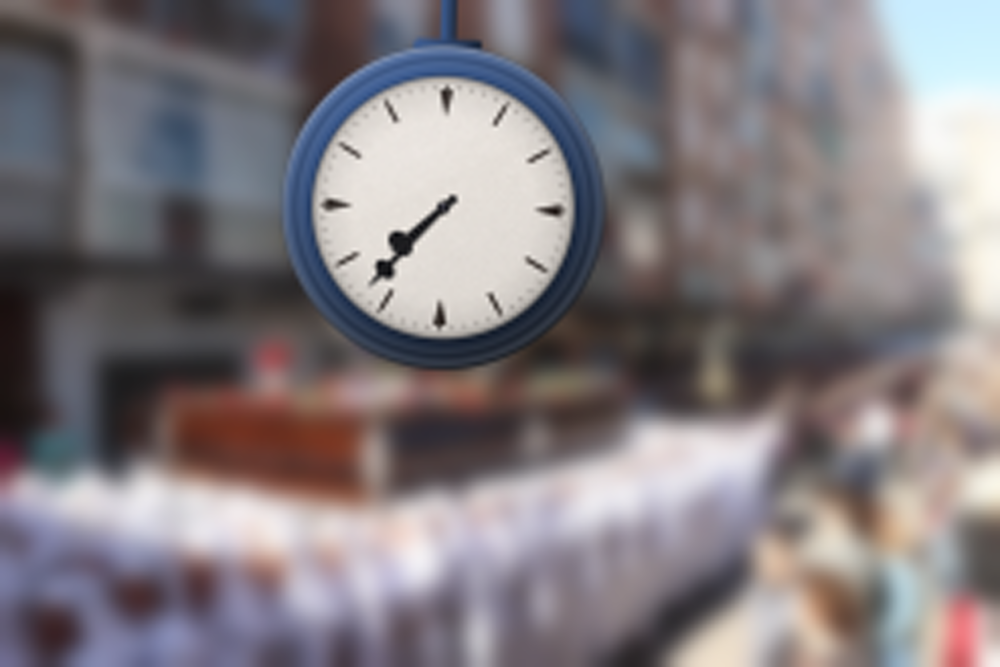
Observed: 7h37
